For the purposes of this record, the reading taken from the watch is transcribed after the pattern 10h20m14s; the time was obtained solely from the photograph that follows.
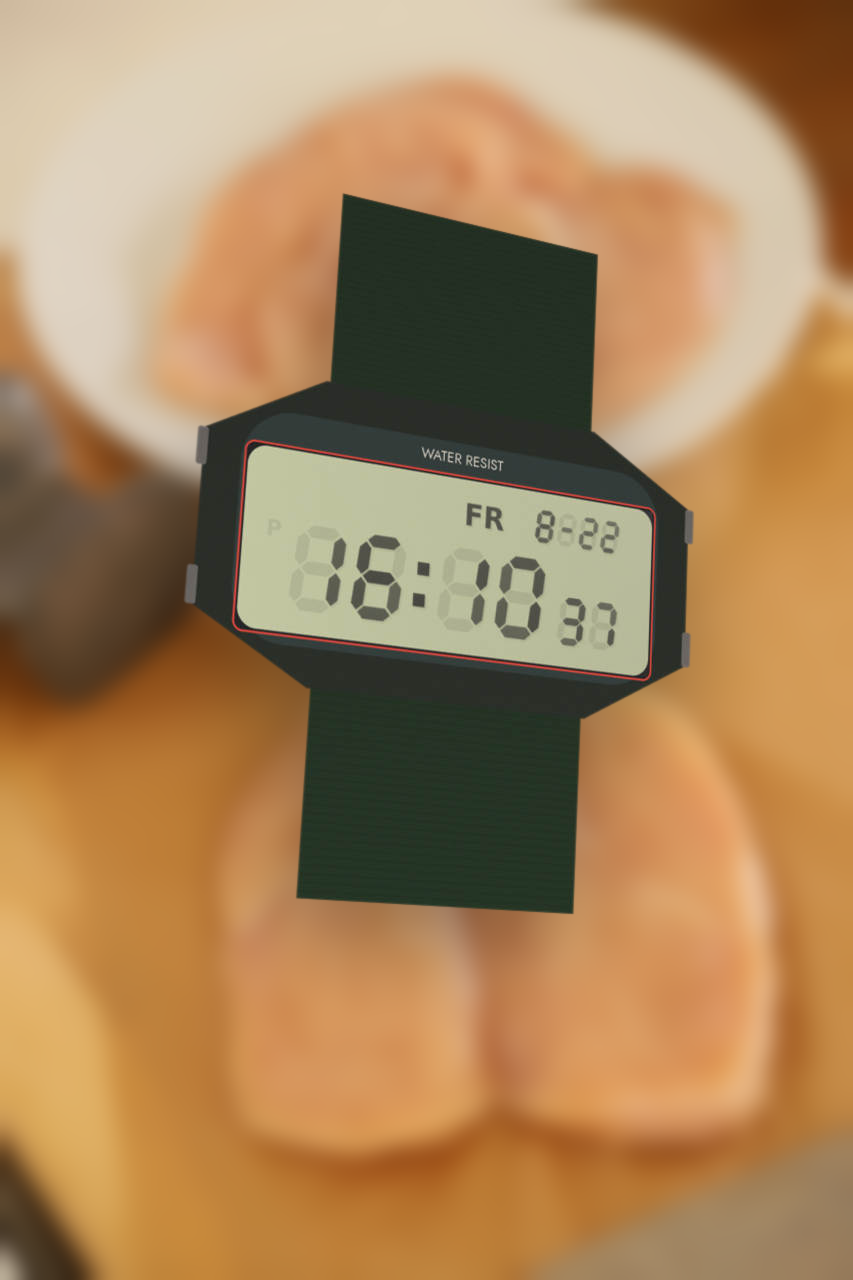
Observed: 16h10m37s
